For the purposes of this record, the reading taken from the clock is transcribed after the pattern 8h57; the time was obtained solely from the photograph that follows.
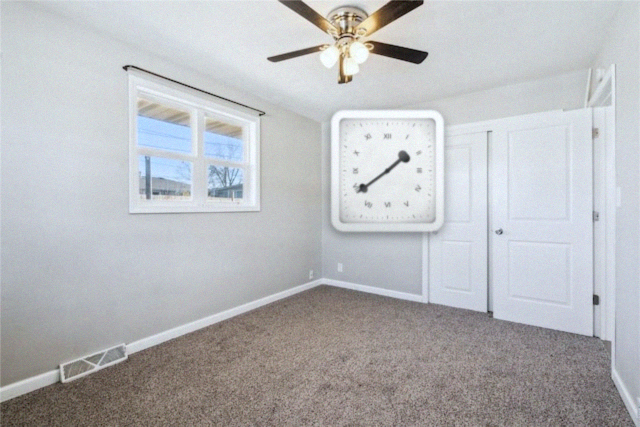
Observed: 1h39
